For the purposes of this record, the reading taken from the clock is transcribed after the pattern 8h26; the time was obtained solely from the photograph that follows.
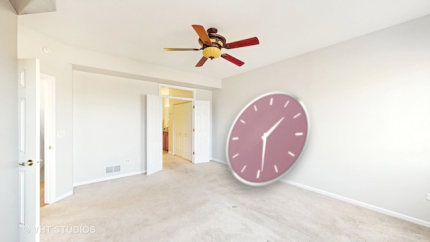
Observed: 1h29
